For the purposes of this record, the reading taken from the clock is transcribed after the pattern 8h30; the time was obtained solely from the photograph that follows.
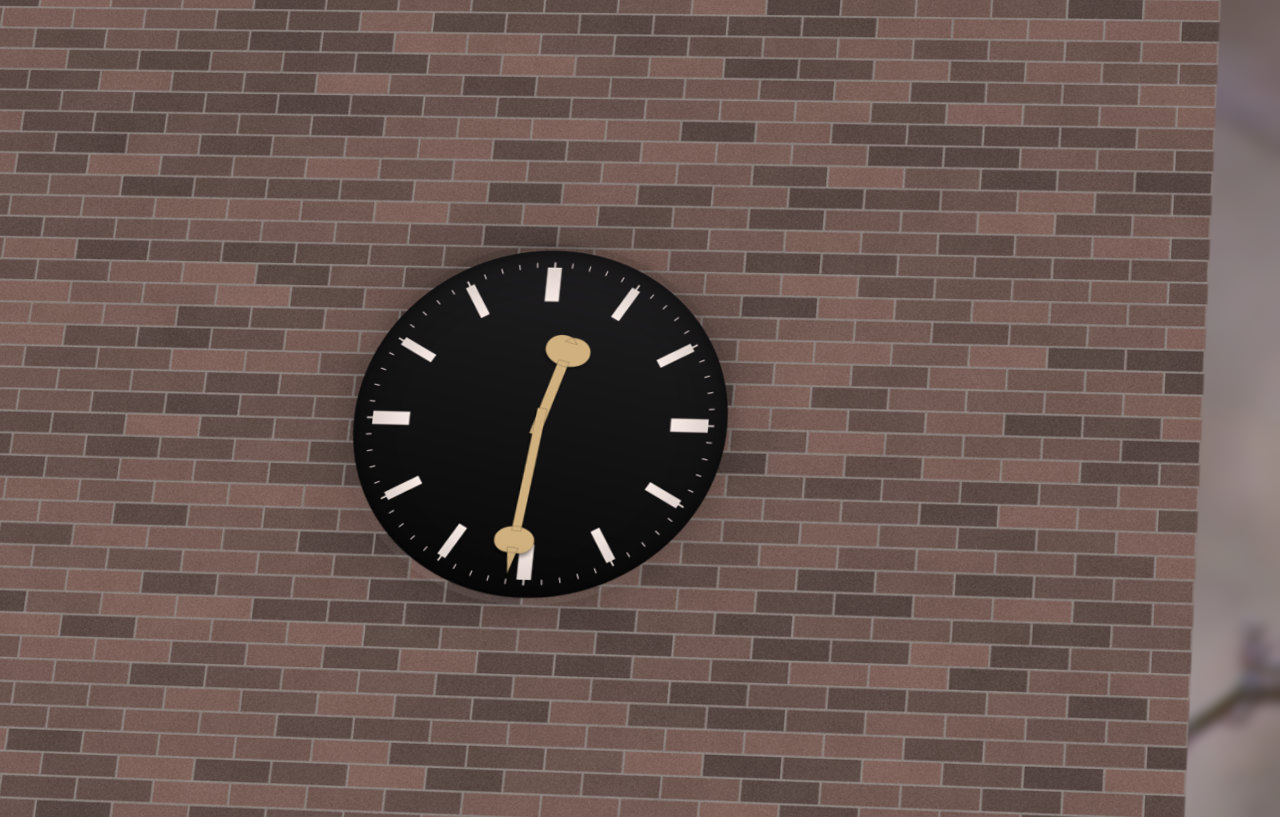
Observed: 12h31
